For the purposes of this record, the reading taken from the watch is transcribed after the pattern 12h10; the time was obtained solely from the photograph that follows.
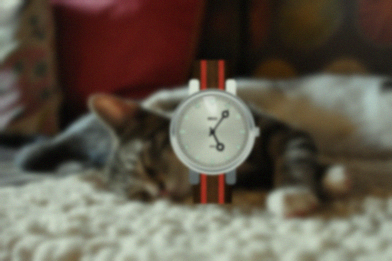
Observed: 5h06
